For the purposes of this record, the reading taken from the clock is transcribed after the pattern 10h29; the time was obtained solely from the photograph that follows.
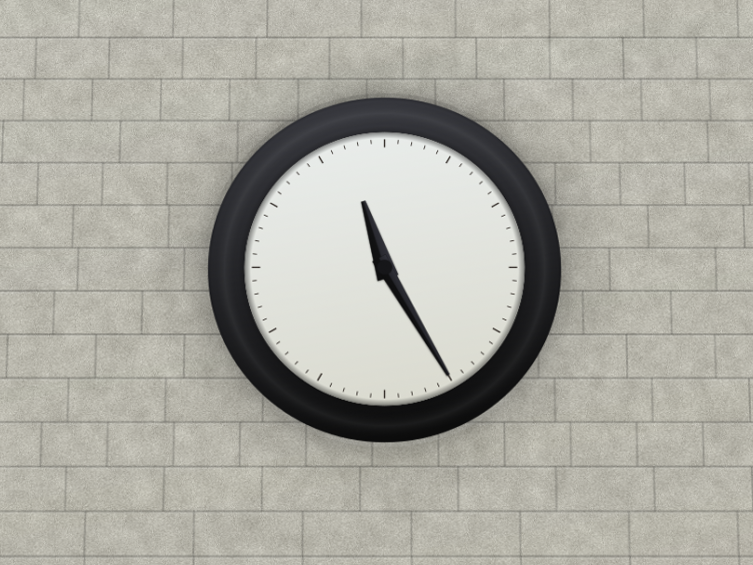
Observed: 11h25
